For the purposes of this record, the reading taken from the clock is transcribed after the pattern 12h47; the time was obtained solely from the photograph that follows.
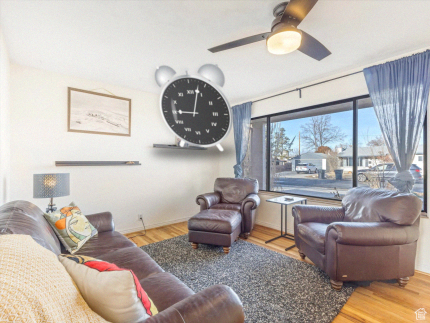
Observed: 9h03
